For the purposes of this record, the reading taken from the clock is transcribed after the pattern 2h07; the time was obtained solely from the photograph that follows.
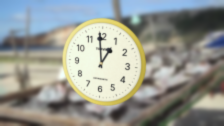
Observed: 12h59
